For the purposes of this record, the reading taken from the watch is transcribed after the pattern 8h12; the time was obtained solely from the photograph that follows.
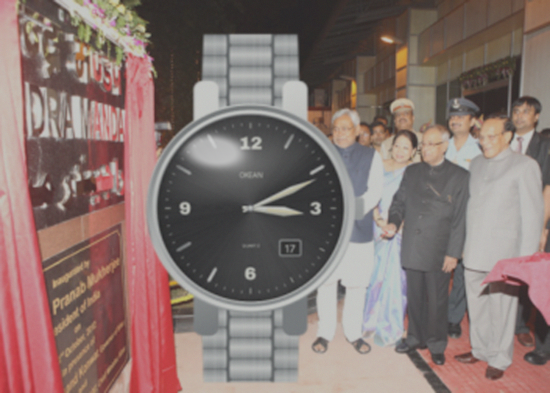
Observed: 3h11
